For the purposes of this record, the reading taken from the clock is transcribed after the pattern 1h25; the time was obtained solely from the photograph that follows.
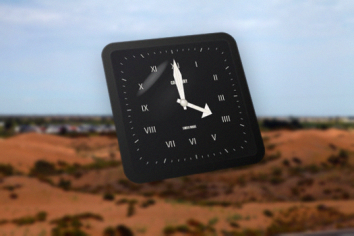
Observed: 4h00
